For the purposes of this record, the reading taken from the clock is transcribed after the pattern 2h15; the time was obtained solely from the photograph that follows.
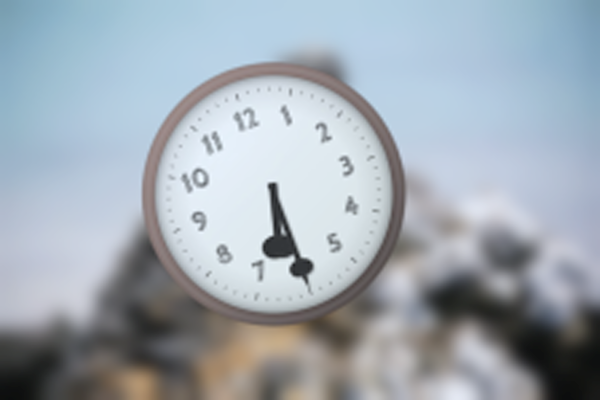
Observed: 6h30
